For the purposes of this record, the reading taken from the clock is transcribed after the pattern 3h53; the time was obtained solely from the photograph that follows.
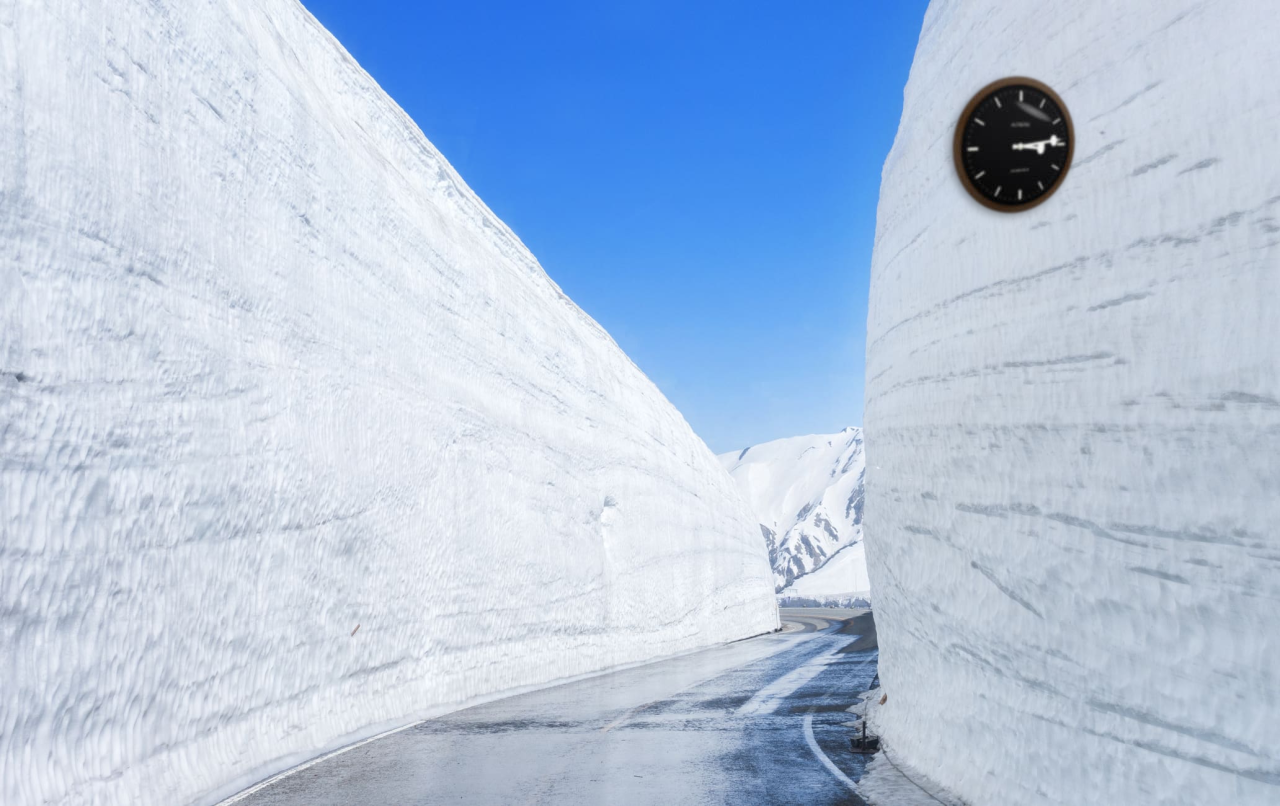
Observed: 3h14
